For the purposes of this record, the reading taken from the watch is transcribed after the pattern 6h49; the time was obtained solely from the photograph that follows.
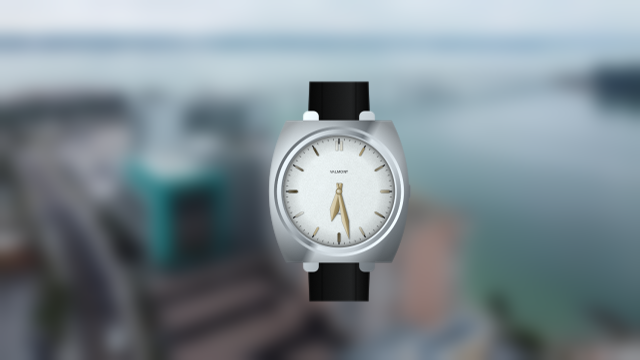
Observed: 6h28
